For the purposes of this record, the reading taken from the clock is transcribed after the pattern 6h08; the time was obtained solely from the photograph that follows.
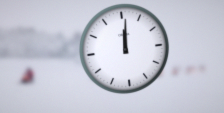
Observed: 12h01
